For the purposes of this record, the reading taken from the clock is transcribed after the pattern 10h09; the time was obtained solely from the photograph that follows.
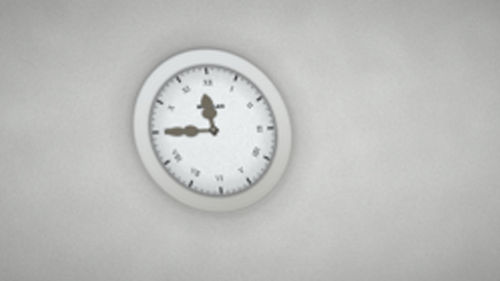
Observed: 11h45
